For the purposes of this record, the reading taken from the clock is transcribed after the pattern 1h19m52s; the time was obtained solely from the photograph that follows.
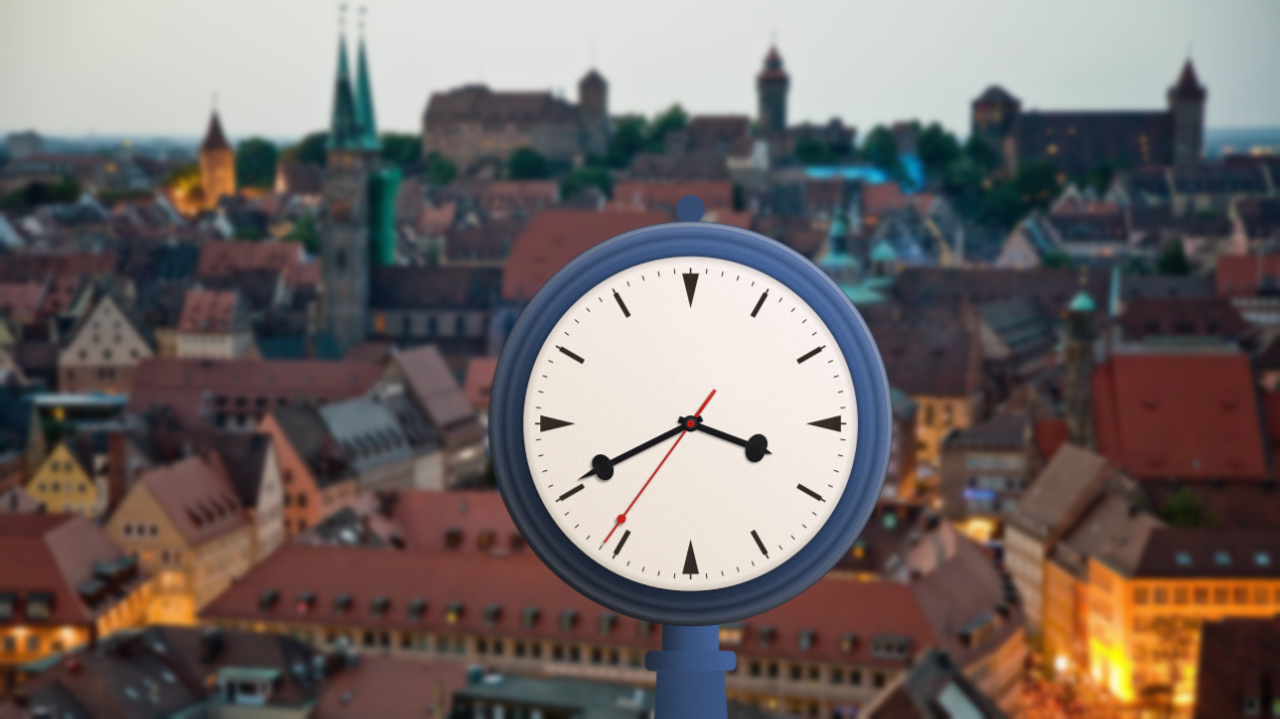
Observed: 3h40m36s
